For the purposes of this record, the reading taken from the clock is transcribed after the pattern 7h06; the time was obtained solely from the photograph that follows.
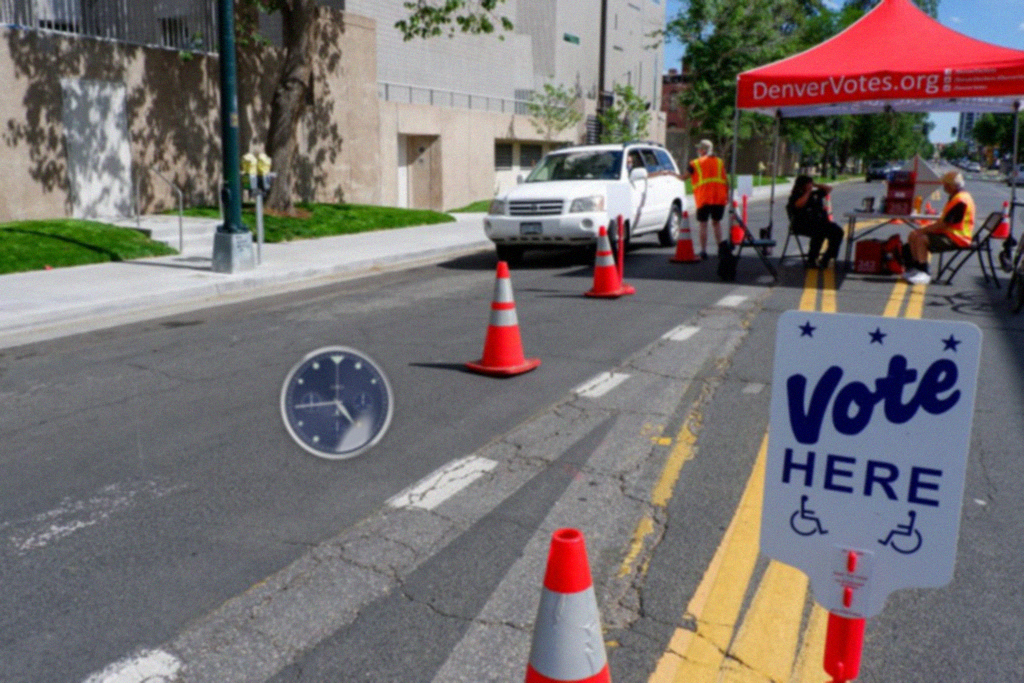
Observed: 4h44
